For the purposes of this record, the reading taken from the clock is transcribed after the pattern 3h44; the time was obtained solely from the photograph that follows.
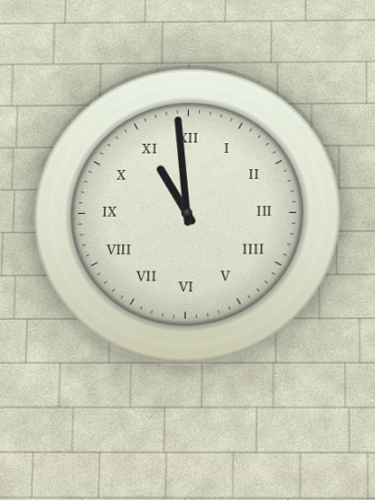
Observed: 10h59
